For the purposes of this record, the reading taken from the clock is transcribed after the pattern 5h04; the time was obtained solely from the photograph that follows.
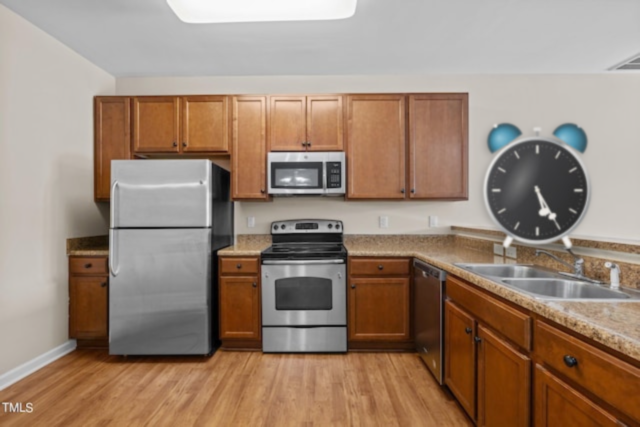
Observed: 5h25
